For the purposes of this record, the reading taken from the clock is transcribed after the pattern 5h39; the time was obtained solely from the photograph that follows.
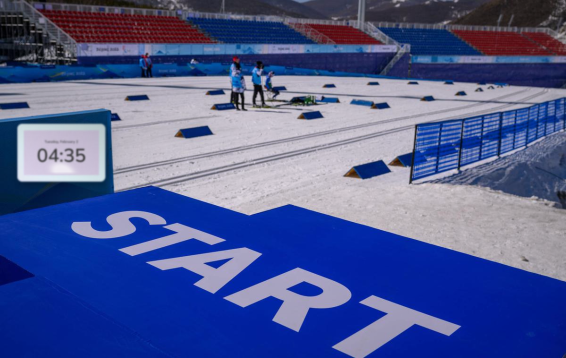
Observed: 4h35
